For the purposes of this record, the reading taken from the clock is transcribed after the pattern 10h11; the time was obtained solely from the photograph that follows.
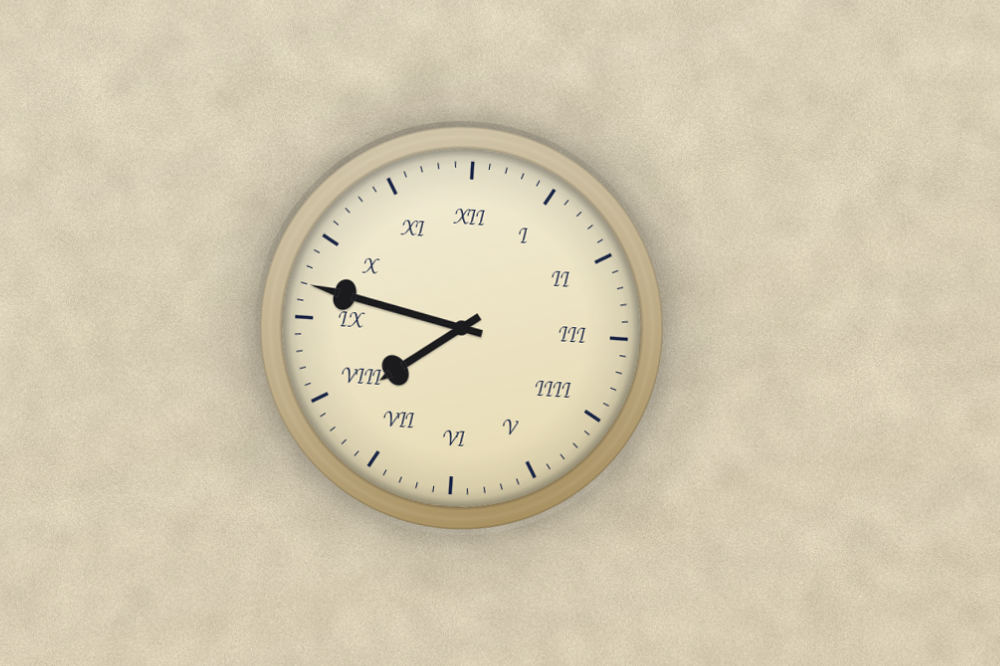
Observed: 7h47
